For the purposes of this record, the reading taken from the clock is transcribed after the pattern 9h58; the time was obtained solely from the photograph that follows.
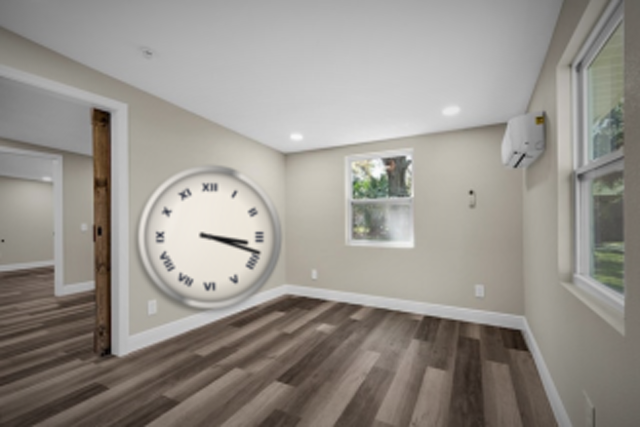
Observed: 3h18
